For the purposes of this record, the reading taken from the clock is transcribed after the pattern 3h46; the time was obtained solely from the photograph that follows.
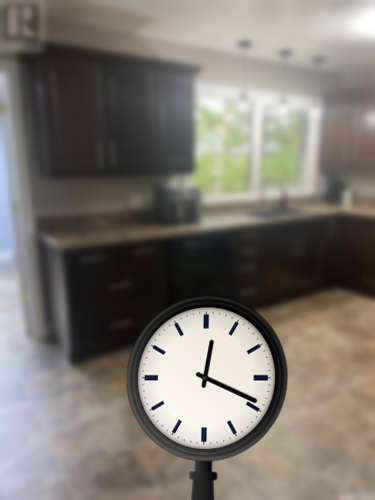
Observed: 12h19
